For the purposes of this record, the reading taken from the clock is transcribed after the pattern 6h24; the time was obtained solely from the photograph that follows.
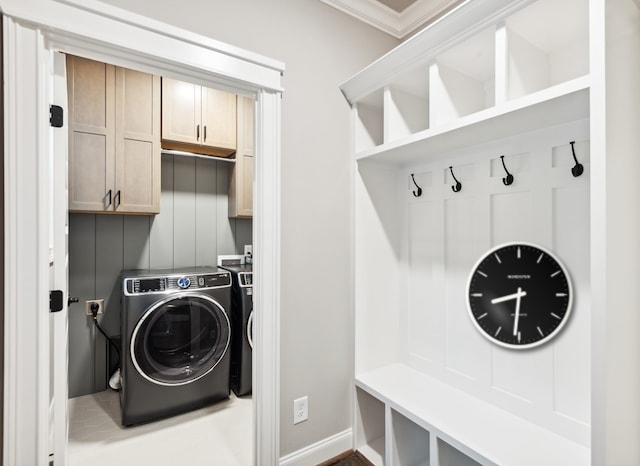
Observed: 8h31
